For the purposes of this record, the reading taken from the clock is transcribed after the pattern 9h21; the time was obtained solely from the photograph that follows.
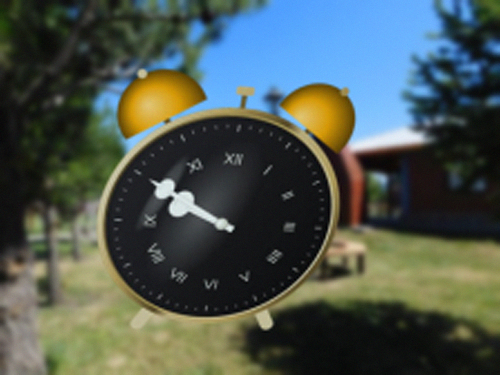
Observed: 9h50
